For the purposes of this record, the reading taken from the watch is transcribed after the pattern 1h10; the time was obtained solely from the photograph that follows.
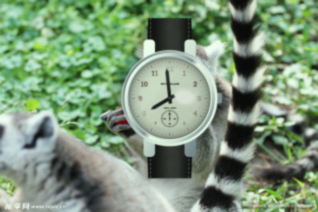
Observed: 7h59
